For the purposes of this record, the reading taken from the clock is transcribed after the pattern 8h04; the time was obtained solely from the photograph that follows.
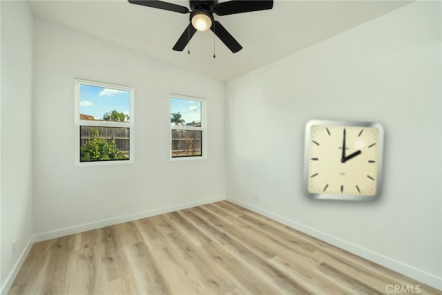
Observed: 2h00
